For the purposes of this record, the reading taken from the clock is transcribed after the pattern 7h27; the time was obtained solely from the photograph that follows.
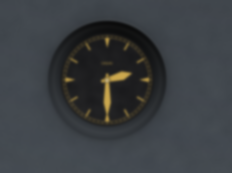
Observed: 2h30
